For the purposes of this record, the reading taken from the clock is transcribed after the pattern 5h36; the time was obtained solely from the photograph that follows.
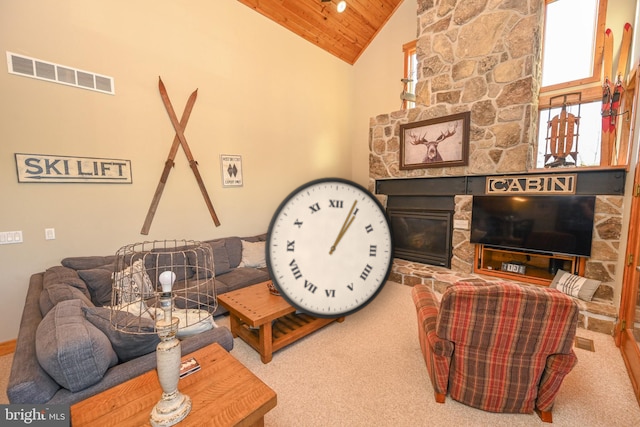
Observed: 1h04
